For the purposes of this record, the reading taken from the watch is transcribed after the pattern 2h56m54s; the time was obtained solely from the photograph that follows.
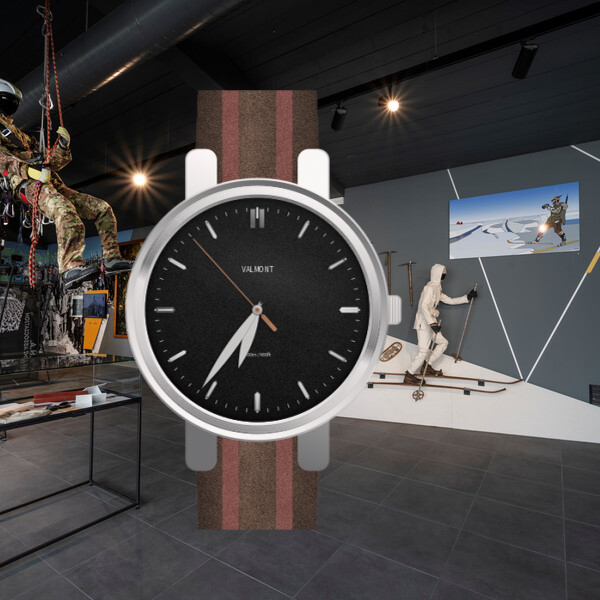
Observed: 6h35m53s
